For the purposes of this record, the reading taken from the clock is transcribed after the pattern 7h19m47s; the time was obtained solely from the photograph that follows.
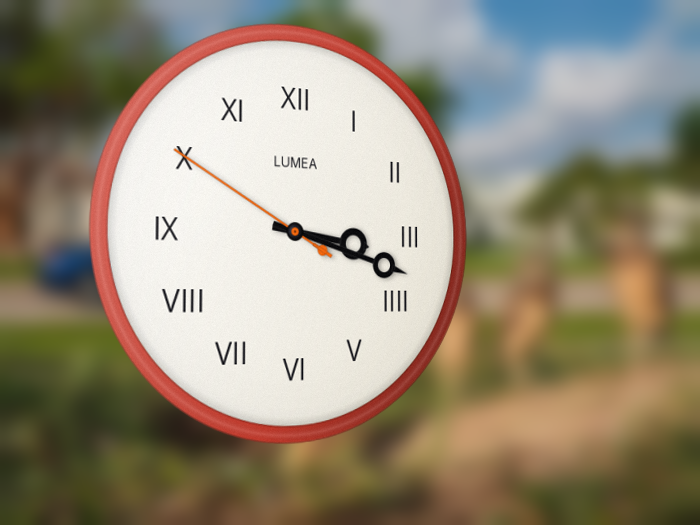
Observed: 3h17m50s
